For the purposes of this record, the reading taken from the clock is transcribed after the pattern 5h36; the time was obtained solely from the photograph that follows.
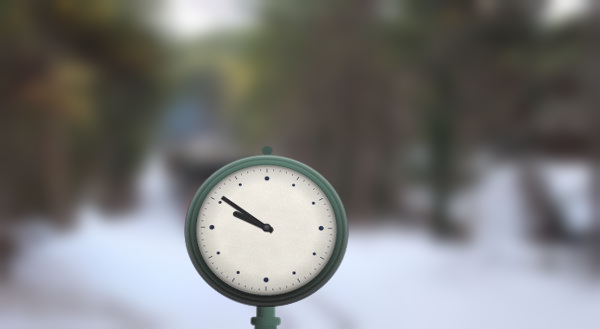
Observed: 9h51
